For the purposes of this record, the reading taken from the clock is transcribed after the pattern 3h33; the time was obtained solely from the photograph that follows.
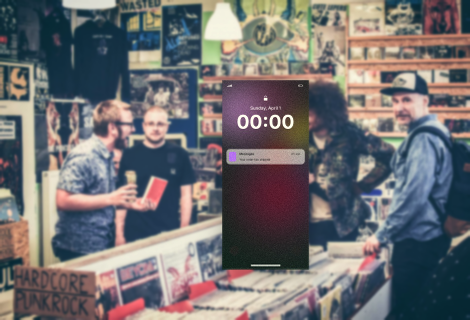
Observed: 0h00
